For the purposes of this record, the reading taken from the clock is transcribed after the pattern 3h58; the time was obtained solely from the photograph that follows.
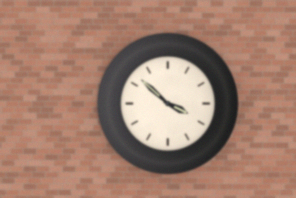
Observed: 3h52
